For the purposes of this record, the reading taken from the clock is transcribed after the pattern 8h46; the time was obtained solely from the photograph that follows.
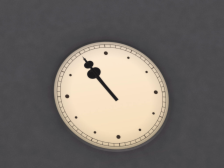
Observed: 10h55
